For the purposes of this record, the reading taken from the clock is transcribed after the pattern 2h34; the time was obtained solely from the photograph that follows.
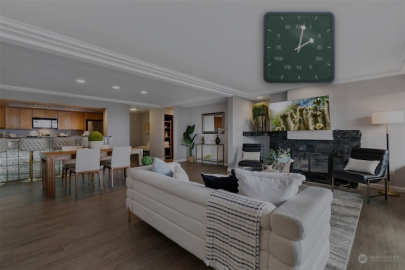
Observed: 2h02
